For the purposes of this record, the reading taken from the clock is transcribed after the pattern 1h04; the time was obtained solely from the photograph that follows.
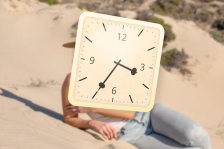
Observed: 3h35
